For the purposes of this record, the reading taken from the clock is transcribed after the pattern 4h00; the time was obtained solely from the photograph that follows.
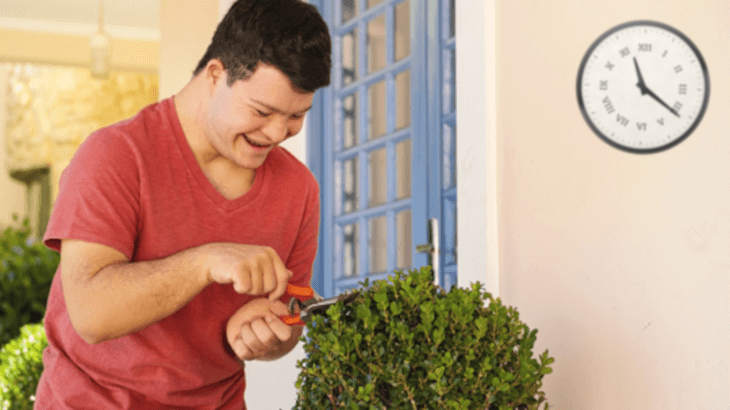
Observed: 11h21
